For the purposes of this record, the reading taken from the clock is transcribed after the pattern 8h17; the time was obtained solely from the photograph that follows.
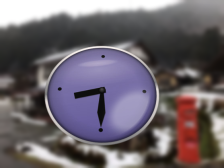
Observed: 8h30
